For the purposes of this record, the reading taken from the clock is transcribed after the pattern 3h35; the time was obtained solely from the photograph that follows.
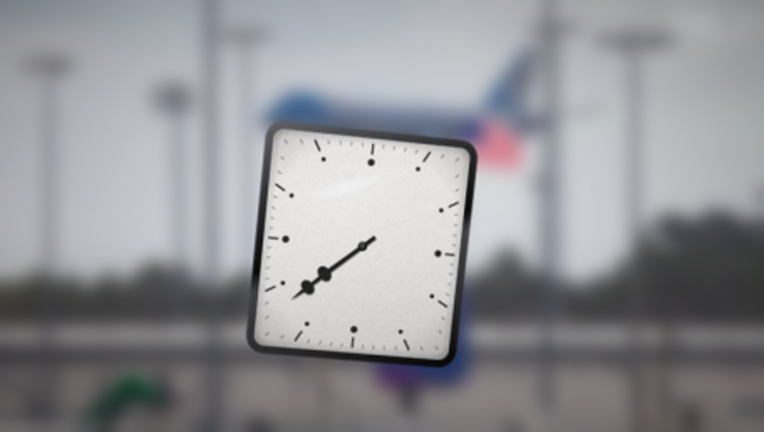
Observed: 7h38
